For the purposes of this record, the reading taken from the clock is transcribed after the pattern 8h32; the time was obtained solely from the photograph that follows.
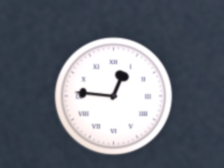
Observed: 12h46
